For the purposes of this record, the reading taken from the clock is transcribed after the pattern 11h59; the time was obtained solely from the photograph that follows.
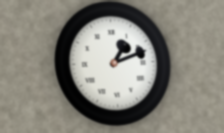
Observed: 1h12
